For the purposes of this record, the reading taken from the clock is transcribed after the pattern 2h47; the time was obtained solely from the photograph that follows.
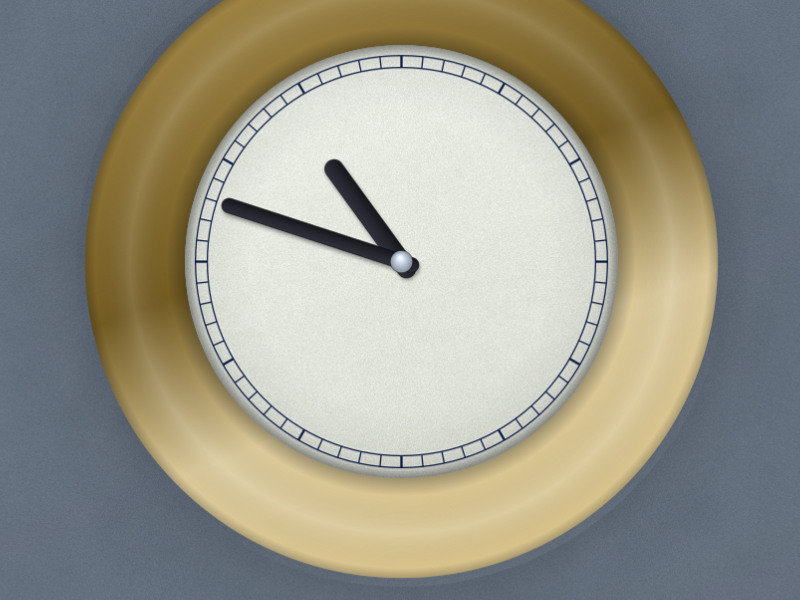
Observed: 10h48
